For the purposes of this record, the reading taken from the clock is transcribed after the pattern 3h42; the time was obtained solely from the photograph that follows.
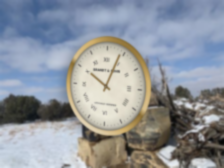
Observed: 10h04
